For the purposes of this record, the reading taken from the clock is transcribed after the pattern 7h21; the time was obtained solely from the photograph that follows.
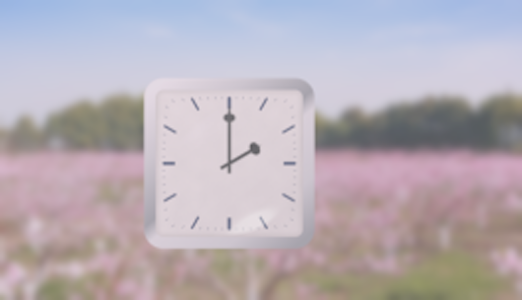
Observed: 2h00
